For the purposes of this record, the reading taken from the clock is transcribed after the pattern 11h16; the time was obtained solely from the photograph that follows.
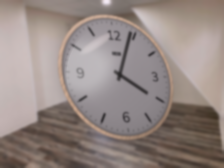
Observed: 4h04
